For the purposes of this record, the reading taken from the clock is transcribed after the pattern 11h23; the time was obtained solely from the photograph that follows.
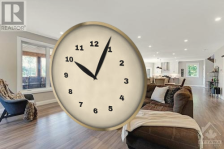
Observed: 10h04
